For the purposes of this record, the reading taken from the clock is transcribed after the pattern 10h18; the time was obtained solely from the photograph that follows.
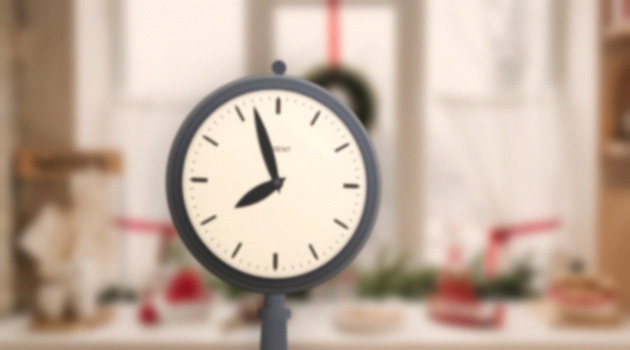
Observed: 7h57
